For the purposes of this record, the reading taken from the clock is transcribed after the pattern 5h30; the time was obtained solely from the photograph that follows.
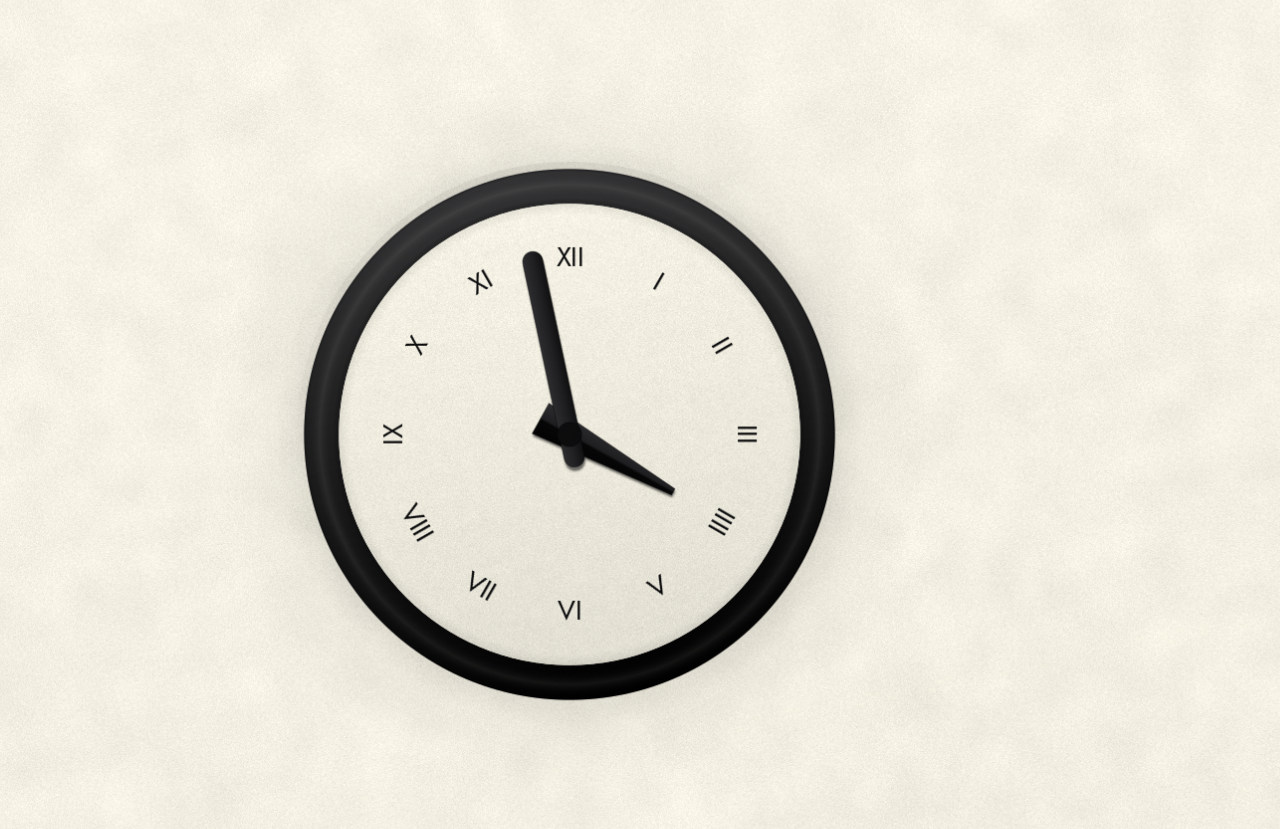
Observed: 3h58
